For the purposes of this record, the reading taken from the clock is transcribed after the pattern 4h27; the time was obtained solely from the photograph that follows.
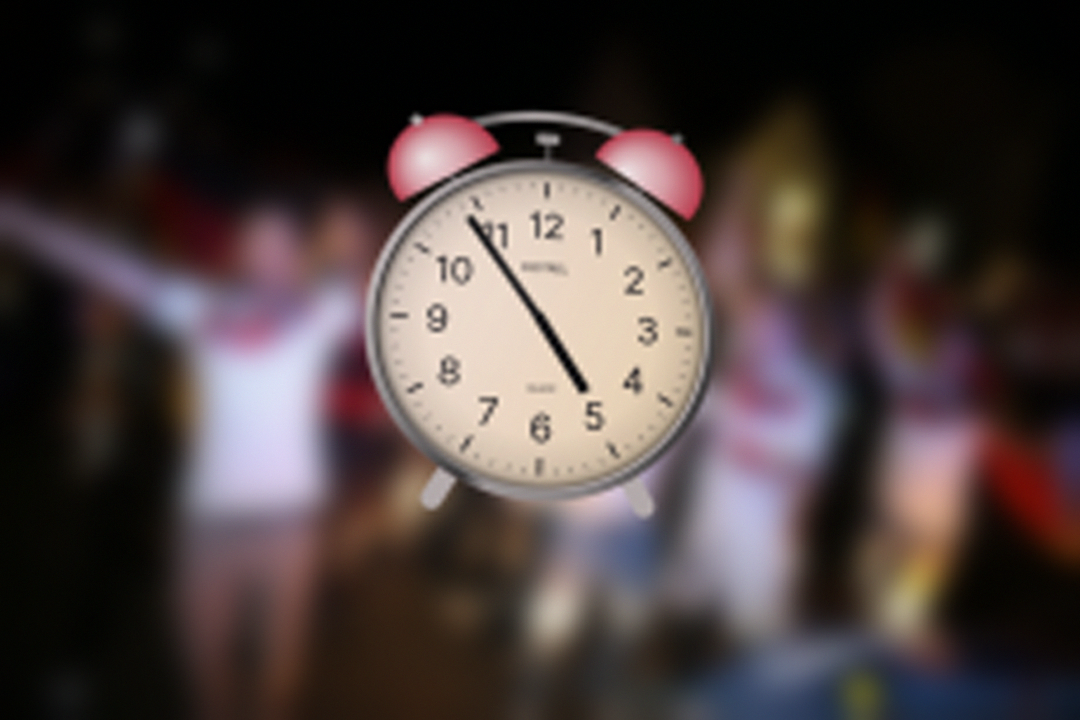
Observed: 4h54
